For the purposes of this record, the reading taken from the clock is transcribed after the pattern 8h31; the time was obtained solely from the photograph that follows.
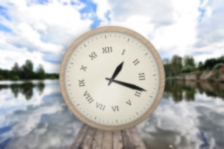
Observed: 1h19
